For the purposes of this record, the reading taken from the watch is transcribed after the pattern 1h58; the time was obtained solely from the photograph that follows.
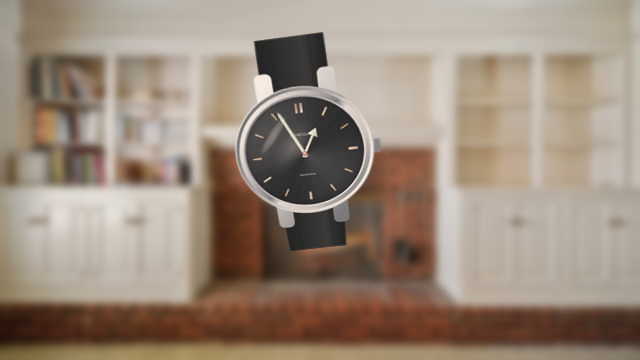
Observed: 12h56
